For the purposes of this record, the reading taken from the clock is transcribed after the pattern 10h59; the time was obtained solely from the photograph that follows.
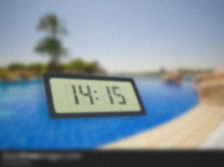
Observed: 14h15
